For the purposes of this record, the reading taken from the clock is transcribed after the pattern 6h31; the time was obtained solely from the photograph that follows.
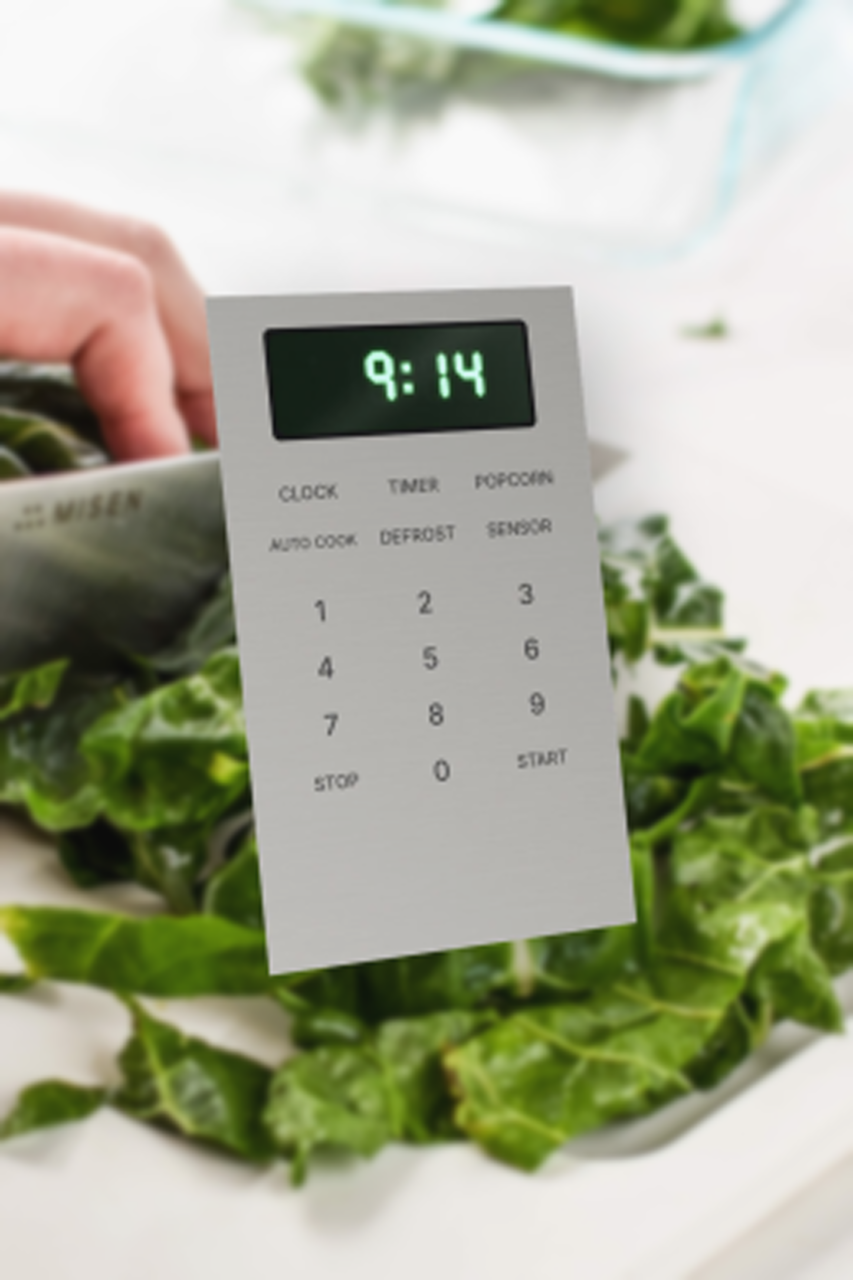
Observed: 9h14
